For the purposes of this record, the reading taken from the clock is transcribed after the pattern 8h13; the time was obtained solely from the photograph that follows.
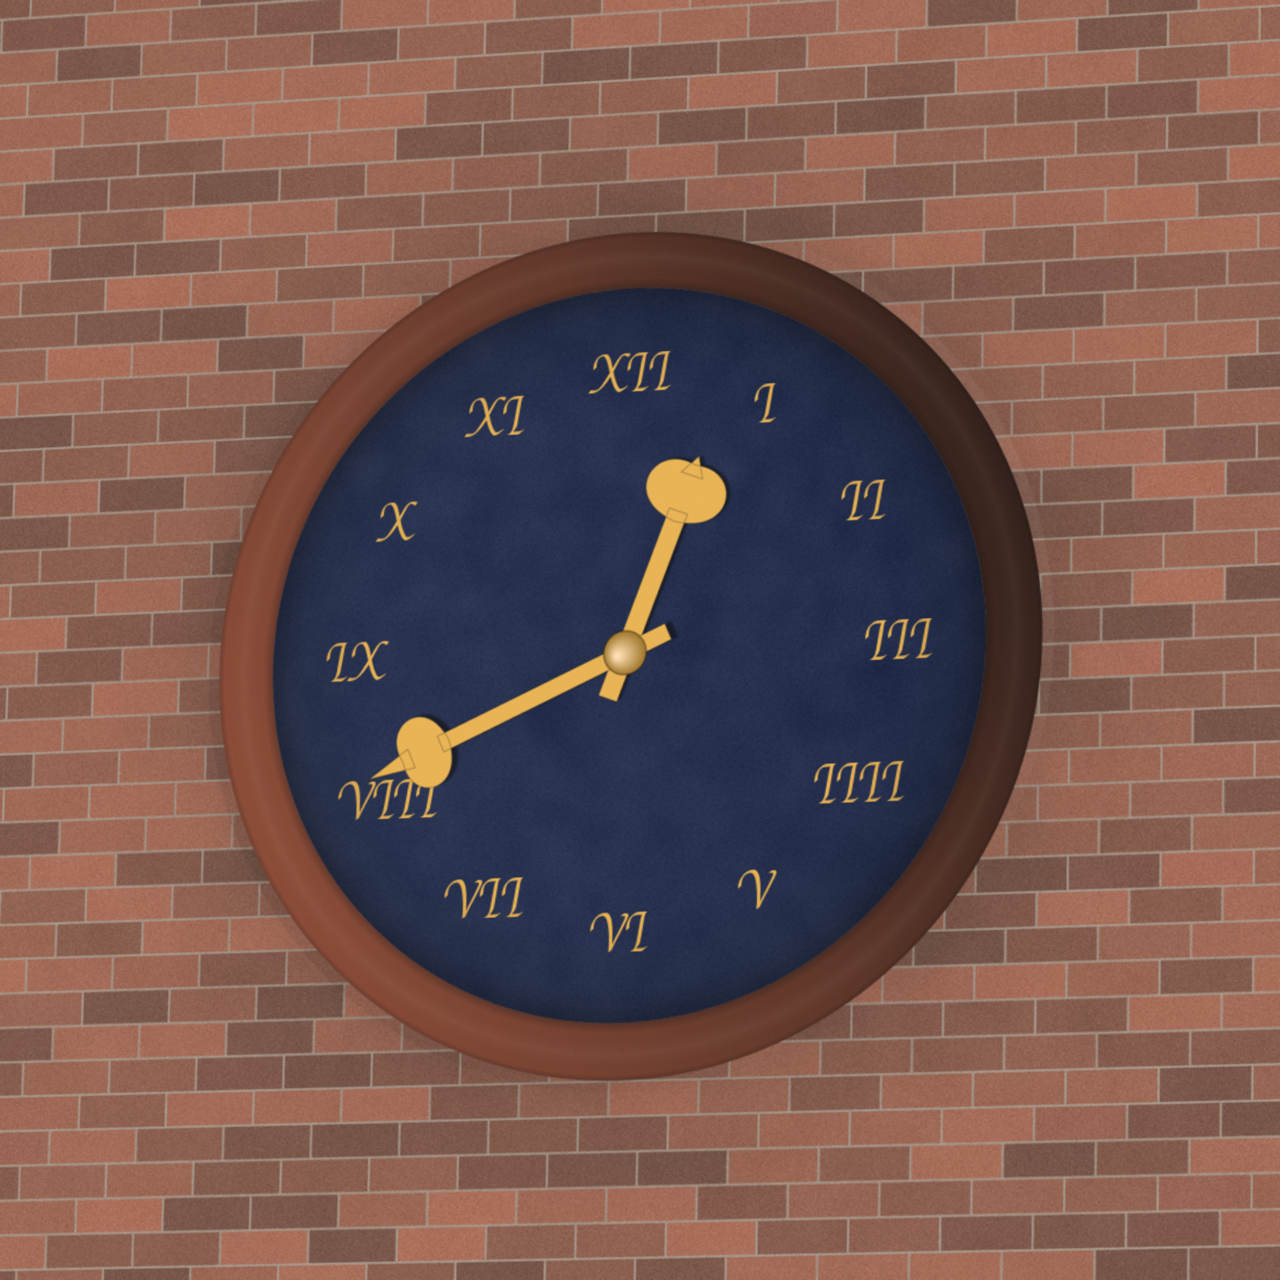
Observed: 12h41
